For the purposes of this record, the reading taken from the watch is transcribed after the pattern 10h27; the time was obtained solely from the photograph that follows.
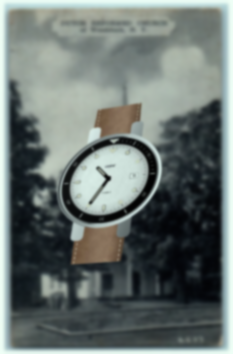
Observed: 10h35
